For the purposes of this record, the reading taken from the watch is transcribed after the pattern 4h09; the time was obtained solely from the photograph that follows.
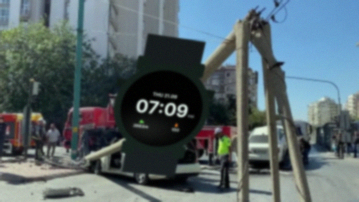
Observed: 7h09
